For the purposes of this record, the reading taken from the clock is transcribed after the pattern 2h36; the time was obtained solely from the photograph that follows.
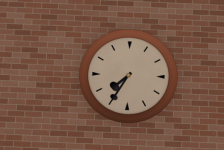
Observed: 7h35
